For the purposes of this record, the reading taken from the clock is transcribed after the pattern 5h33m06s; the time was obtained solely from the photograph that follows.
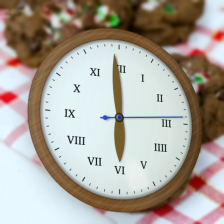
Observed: 5h59m14s
